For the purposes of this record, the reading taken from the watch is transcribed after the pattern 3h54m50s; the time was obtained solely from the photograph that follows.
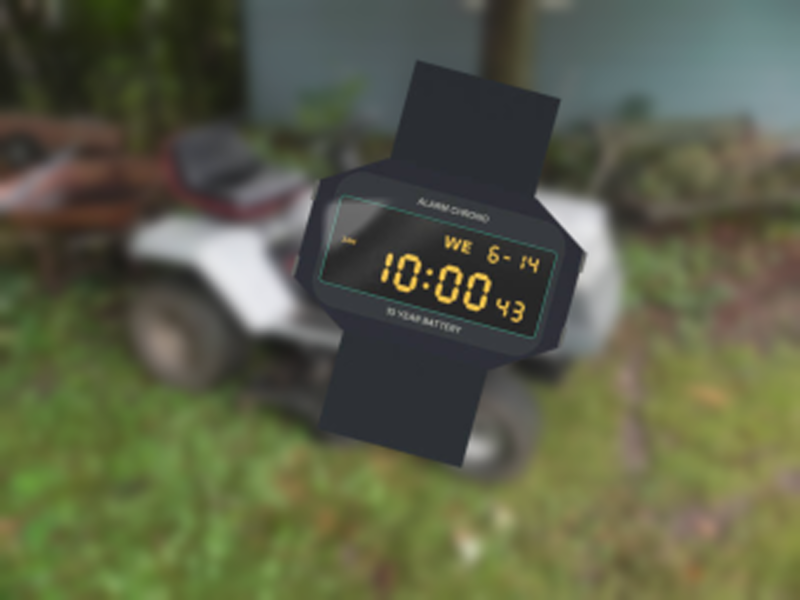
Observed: 10h00m43s
